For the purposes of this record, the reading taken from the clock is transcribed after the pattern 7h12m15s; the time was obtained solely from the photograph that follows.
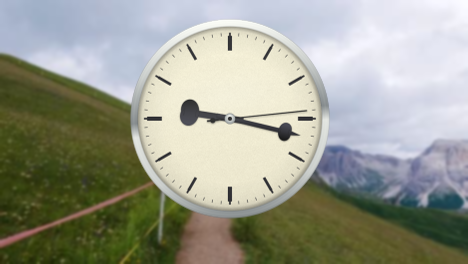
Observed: 9h17m14s
